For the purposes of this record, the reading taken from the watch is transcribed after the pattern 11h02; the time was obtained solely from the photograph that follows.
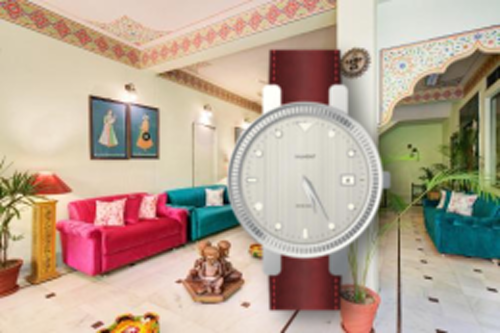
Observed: 5h25
